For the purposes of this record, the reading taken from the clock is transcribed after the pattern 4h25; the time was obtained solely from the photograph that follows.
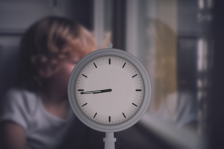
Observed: 8h44
